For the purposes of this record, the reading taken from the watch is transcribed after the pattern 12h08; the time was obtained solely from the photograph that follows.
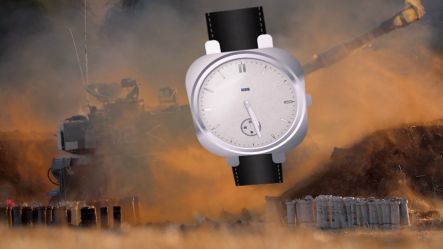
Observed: 5h28
